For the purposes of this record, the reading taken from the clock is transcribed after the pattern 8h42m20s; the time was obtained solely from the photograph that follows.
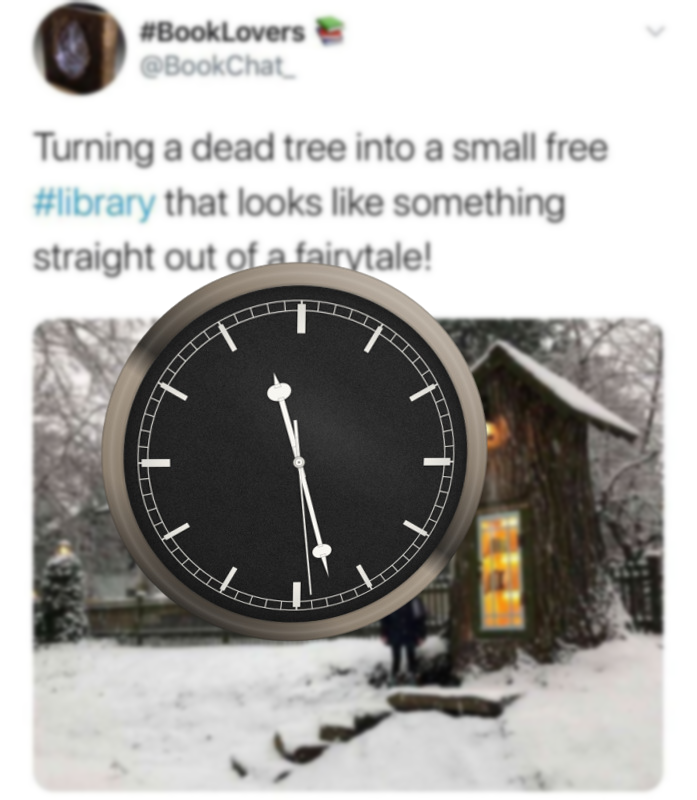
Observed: 11h27m29s
